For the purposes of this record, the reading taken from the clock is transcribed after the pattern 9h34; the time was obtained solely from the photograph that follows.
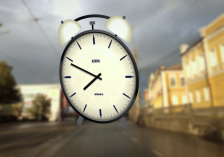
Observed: 7h49
